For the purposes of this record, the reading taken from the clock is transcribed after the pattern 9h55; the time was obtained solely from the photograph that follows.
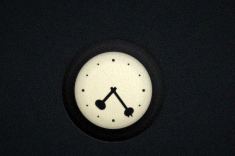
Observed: 7h24
